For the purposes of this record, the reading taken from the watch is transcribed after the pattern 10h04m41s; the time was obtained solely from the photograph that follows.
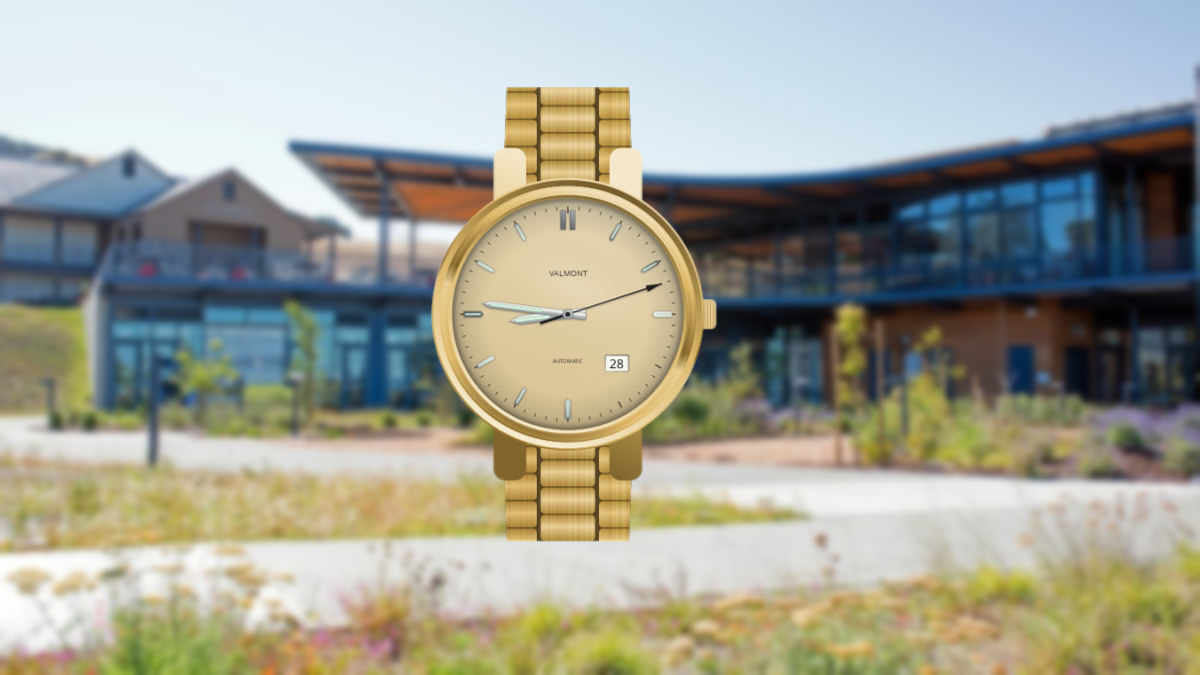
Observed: 8h46m12s
